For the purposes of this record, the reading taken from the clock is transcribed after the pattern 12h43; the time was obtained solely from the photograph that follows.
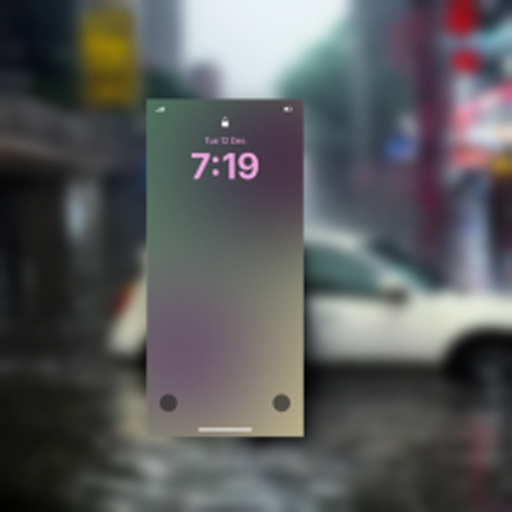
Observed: 7h19
